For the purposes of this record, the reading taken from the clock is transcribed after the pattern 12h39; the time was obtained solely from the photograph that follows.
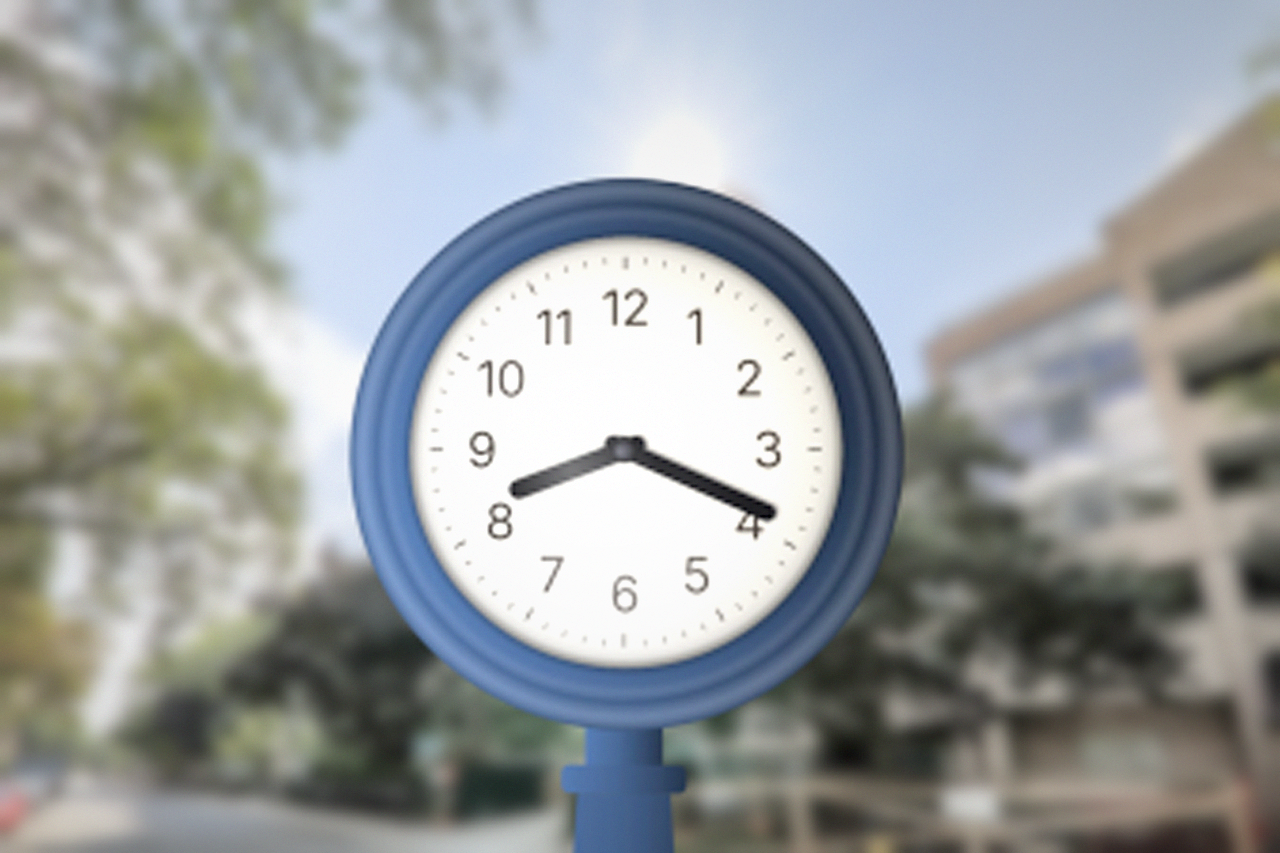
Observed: 8h19
